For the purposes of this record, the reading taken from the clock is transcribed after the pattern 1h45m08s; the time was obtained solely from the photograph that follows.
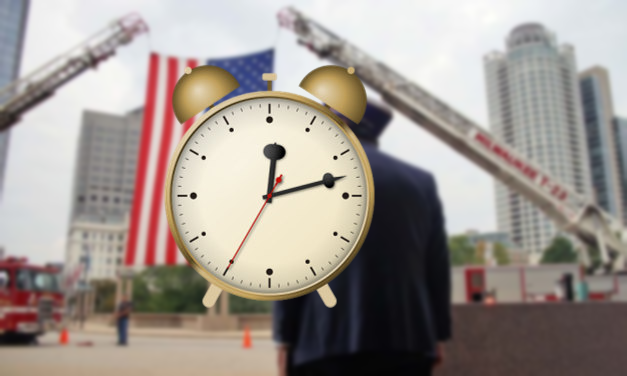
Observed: 12h12m35s
